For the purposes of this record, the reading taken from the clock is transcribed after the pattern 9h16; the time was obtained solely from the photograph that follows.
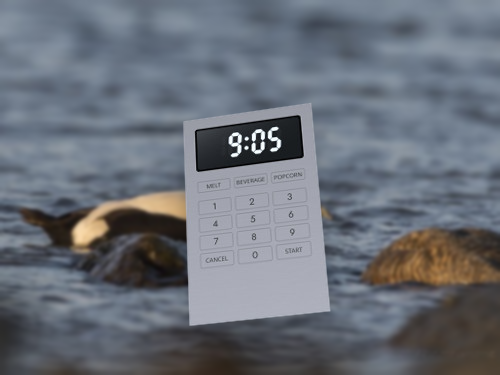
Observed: 9h05
